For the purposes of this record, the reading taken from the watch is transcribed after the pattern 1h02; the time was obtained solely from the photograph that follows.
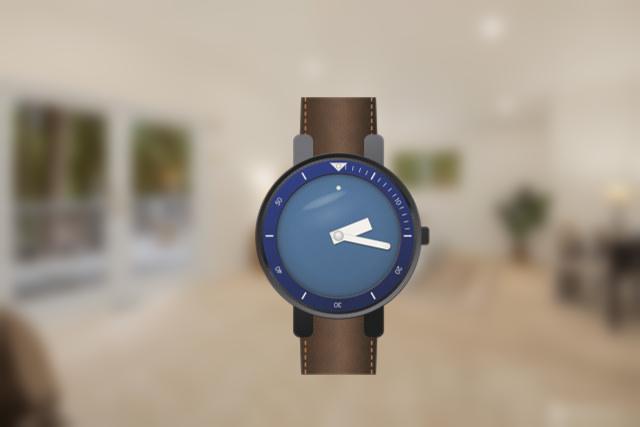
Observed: 2h17
